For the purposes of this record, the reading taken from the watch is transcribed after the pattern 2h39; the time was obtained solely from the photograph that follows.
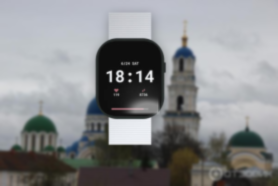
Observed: 18h14
